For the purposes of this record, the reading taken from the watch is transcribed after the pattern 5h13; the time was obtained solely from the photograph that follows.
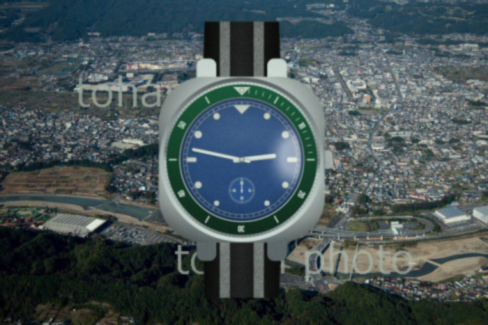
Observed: 2h47
